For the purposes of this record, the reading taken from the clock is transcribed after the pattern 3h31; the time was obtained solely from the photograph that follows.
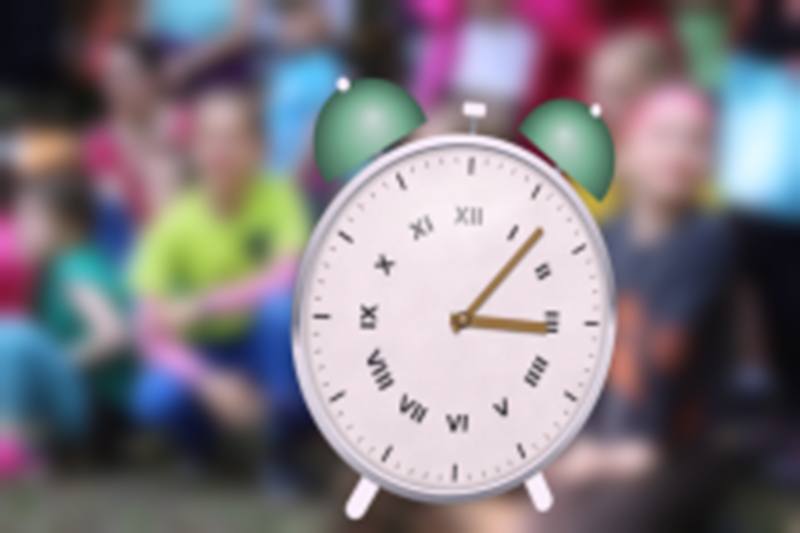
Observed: 3h07
